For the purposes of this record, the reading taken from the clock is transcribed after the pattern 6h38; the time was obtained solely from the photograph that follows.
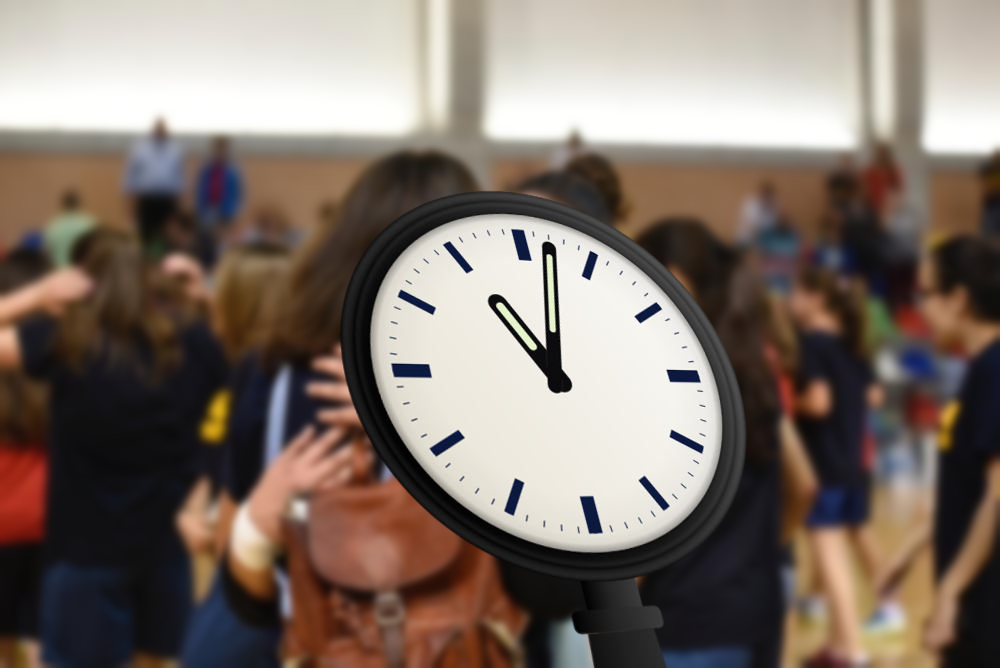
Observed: 11h02
